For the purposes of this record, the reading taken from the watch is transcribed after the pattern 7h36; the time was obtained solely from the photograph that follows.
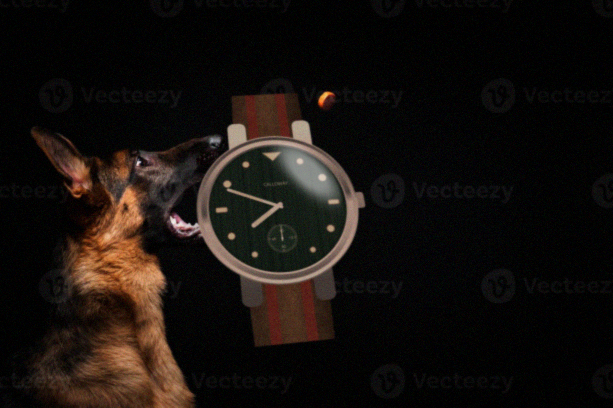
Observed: 7h49
